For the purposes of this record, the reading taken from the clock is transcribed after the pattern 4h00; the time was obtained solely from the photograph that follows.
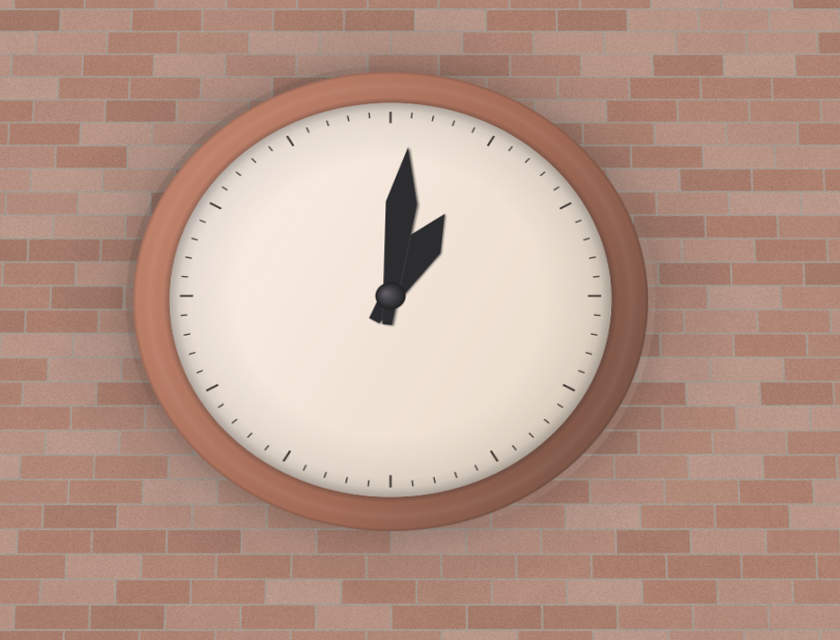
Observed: 1h01
